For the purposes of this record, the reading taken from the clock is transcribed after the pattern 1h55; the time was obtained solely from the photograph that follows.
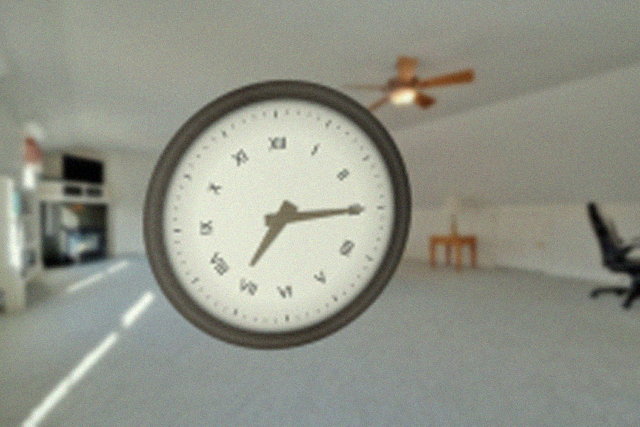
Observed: 7h15
